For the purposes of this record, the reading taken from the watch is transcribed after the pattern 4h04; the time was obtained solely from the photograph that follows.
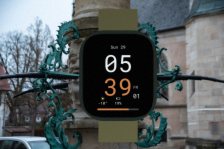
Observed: 5h39
